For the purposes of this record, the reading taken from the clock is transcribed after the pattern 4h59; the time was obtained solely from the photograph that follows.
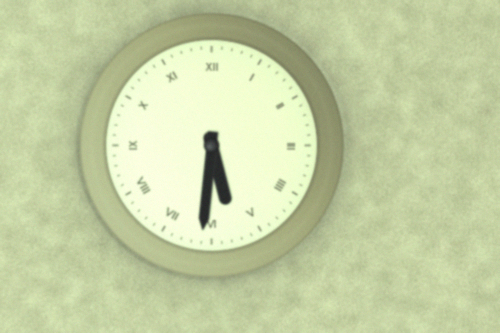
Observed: 5h31
